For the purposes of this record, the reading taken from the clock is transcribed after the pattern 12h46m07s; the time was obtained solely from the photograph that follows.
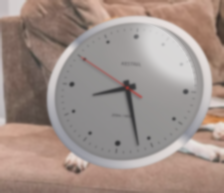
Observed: 8h26m50s
